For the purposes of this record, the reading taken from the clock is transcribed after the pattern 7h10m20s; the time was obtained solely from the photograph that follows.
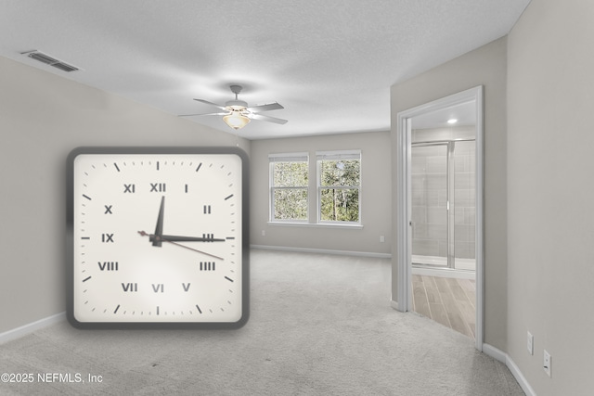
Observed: 12h15m18s
